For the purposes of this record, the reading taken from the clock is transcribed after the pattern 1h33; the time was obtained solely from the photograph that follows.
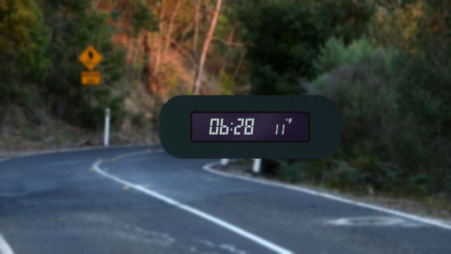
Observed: 6h28
